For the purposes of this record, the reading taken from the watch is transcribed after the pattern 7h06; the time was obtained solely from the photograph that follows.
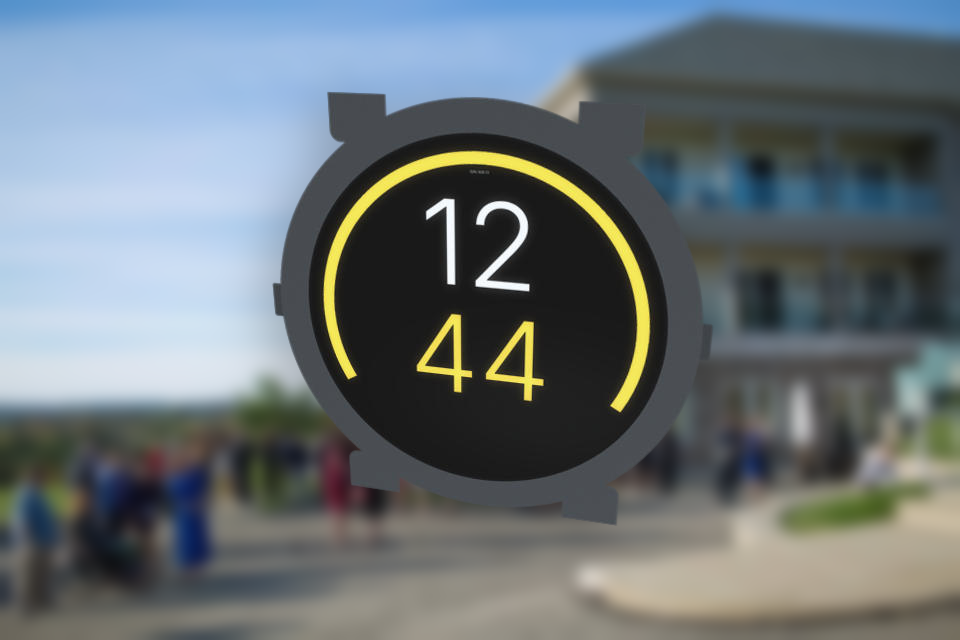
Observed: 12h44
